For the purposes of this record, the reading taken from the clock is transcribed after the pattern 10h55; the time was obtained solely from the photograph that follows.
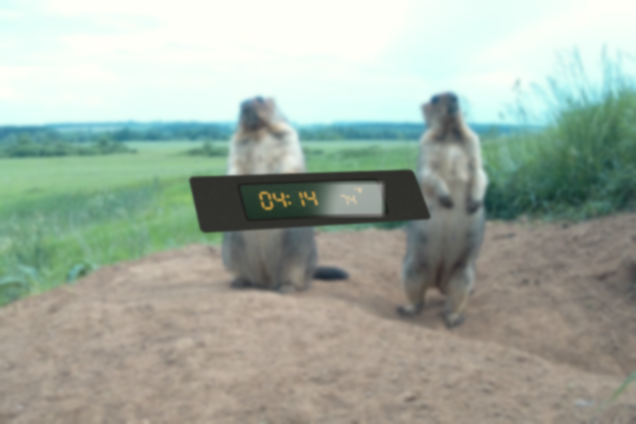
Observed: 4h14
